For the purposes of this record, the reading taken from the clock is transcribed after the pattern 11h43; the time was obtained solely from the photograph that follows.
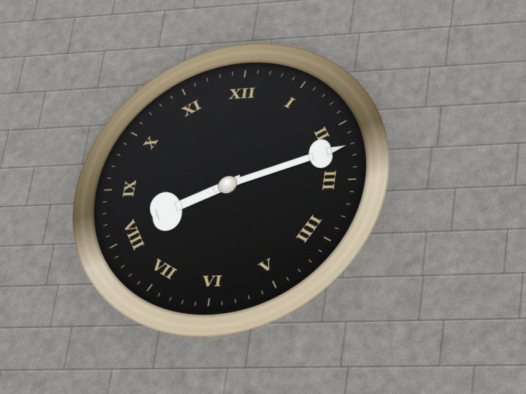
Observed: 8h12
